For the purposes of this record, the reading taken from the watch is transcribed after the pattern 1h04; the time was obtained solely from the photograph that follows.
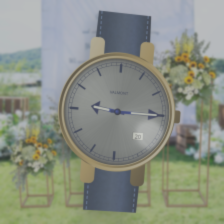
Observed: 9h15
